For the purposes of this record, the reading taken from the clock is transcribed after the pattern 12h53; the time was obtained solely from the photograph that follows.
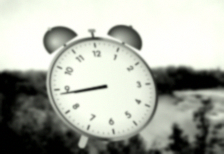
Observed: 8h44
